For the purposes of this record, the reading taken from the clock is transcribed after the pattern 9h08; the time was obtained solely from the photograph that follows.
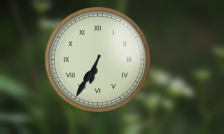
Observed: 6h35
